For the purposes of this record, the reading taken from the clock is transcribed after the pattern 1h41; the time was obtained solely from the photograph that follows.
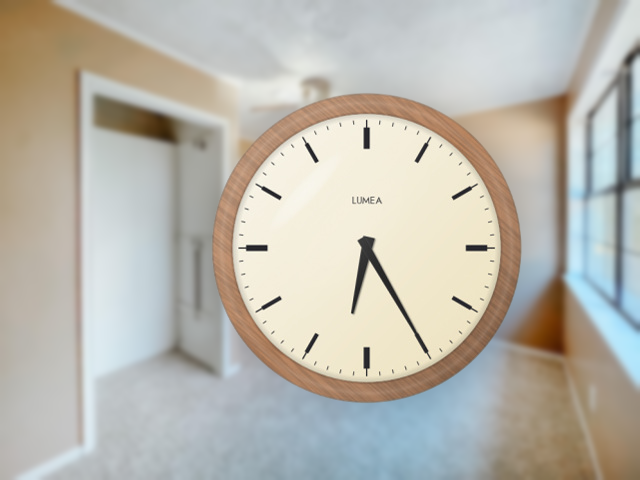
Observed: 6h25
